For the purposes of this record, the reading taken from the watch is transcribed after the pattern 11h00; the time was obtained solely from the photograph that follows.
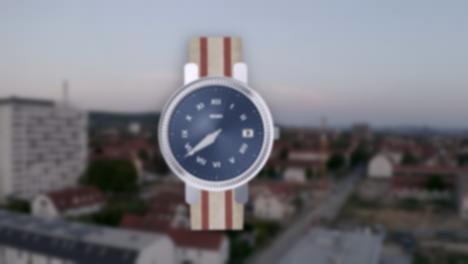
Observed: 7h39
